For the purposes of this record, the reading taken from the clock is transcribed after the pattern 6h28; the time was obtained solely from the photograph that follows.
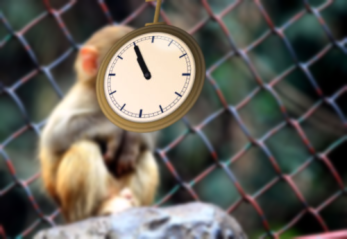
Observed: 10h55
